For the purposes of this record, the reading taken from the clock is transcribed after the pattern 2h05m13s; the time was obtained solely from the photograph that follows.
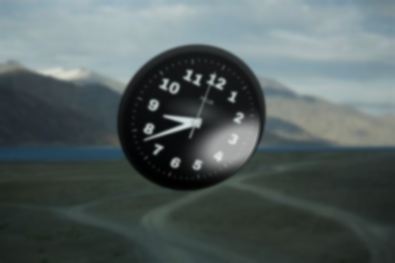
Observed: 8h37m59s
